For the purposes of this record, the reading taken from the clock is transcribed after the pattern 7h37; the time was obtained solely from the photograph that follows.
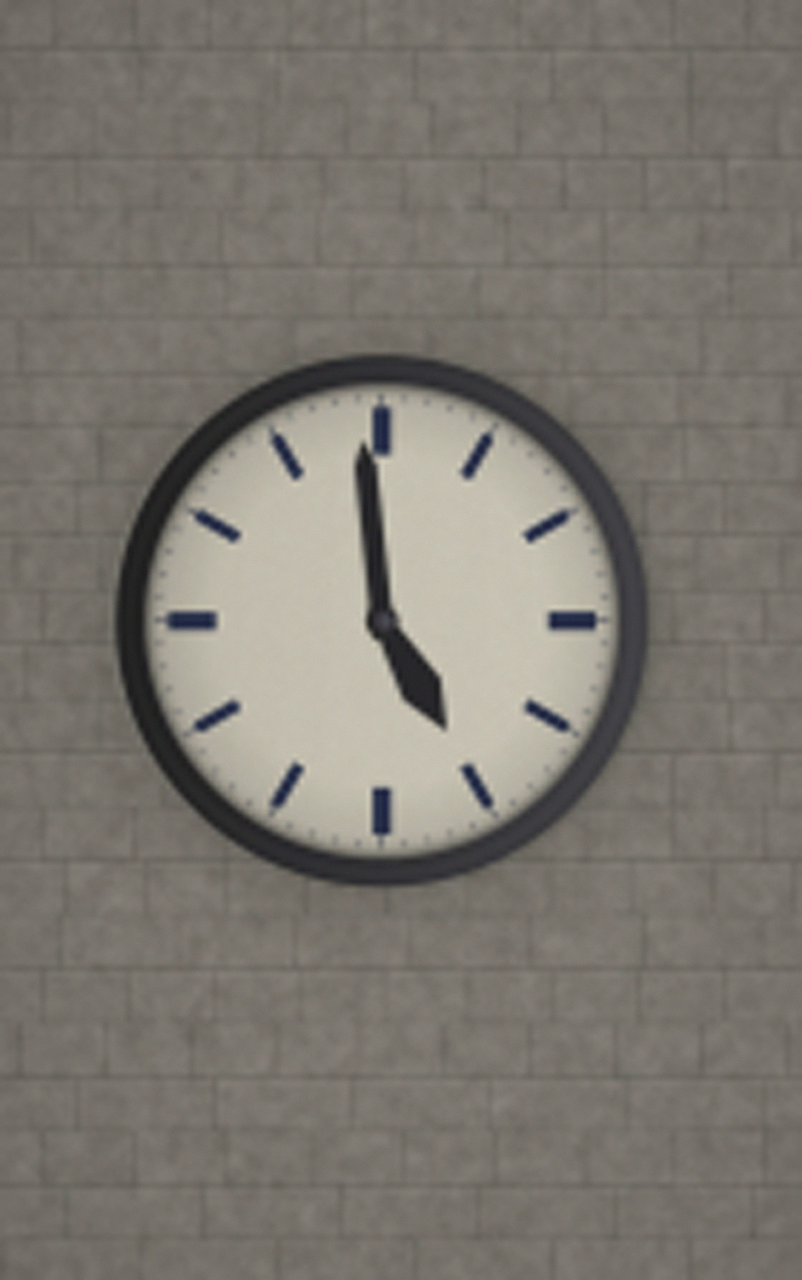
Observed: 4h59
